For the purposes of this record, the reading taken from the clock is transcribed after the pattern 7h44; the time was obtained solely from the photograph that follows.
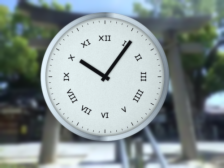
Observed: 10h06
